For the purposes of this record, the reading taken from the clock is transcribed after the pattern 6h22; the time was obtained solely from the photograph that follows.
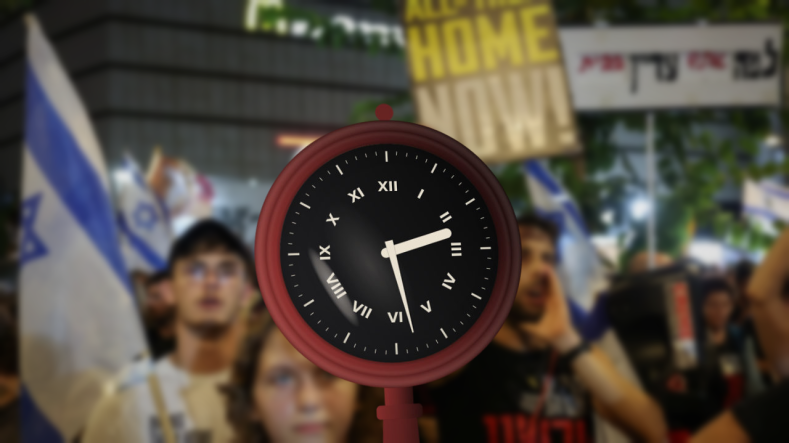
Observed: 2h28
